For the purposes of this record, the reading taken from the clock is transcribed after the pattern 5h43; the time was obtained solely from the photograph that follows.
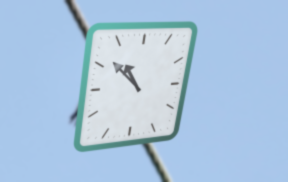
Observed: 10h52
